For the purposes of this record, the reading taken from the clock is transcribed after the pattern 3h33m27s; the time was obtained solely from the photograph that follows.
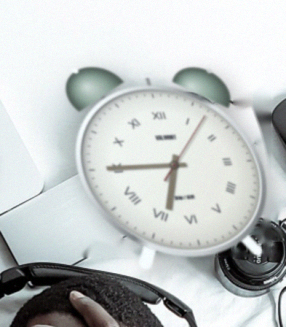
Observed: 6h45m07s
